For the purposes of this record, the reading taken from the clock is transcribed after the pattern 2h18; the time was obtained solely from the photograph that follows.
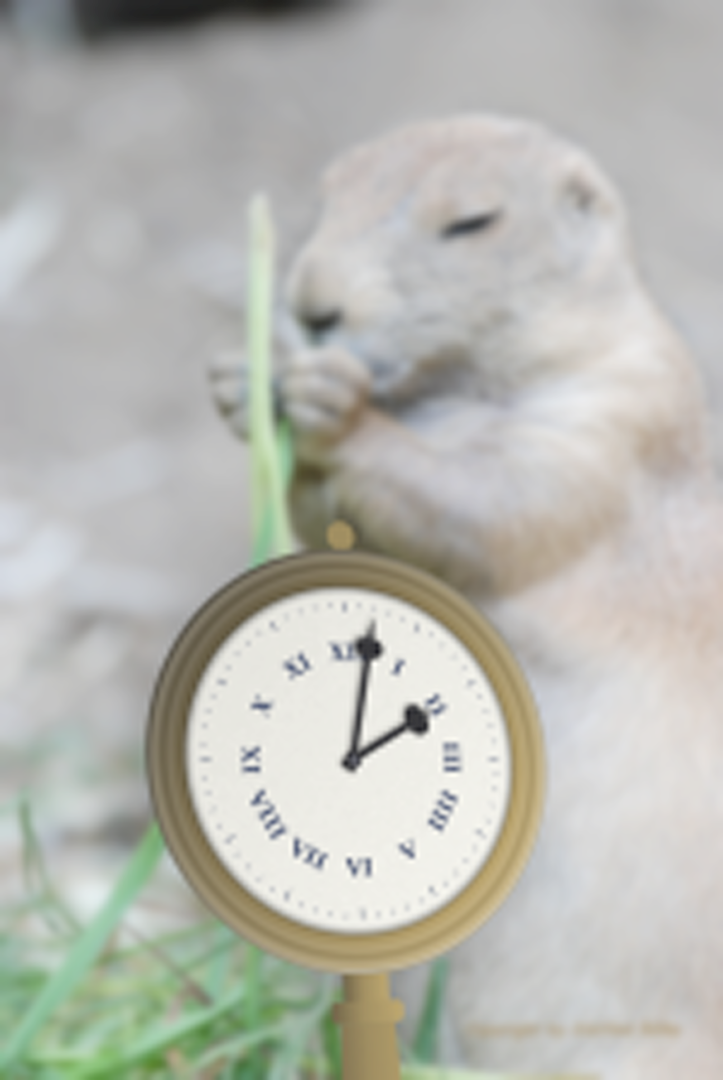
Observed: 2h02
